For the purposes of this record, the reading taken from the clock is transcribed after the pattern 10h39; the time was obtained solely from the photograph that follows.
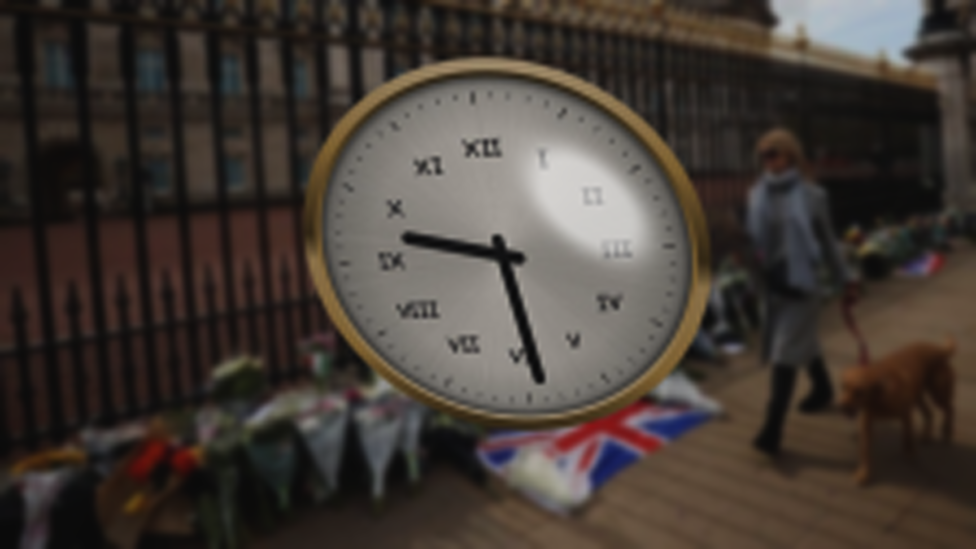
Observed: 9h29
